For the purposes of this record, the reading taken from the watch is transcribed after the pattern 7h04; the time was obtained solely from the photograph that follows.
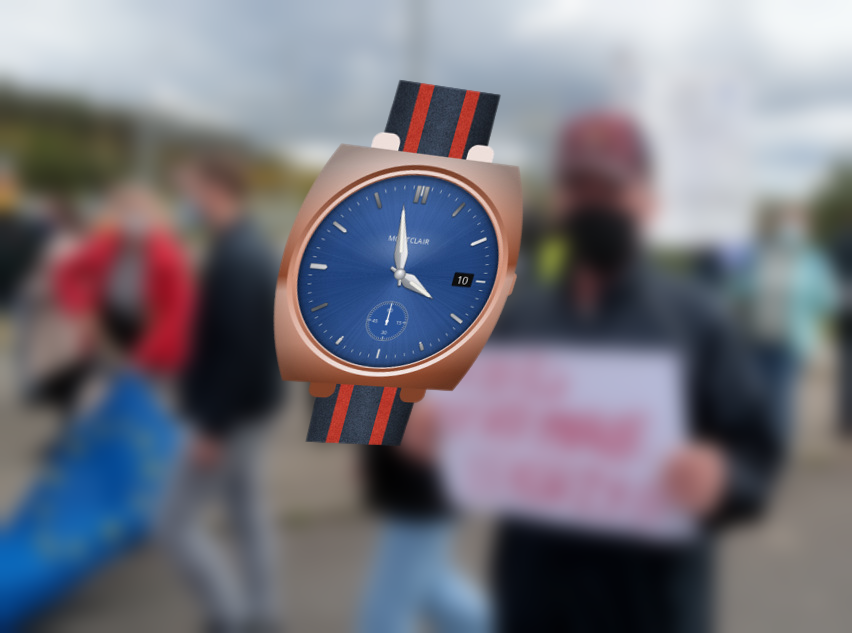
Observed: 3h58
